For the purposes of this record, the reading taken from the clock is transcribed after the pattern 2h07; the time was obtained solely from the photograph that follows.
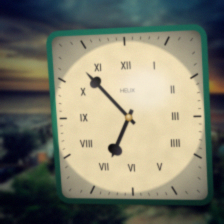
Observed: 6h53
